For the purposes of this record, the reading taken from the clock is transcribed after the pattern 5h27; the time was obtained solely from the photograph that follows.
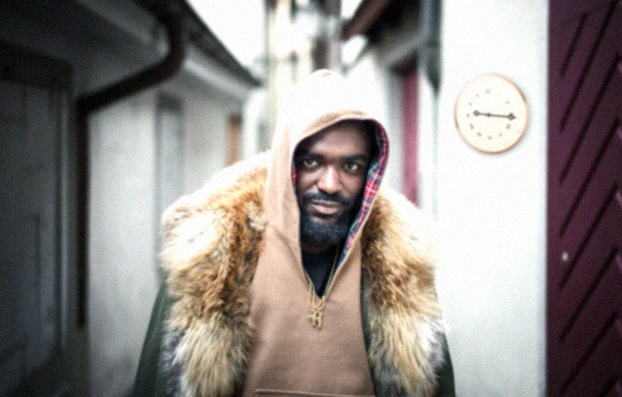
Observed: 9h16
